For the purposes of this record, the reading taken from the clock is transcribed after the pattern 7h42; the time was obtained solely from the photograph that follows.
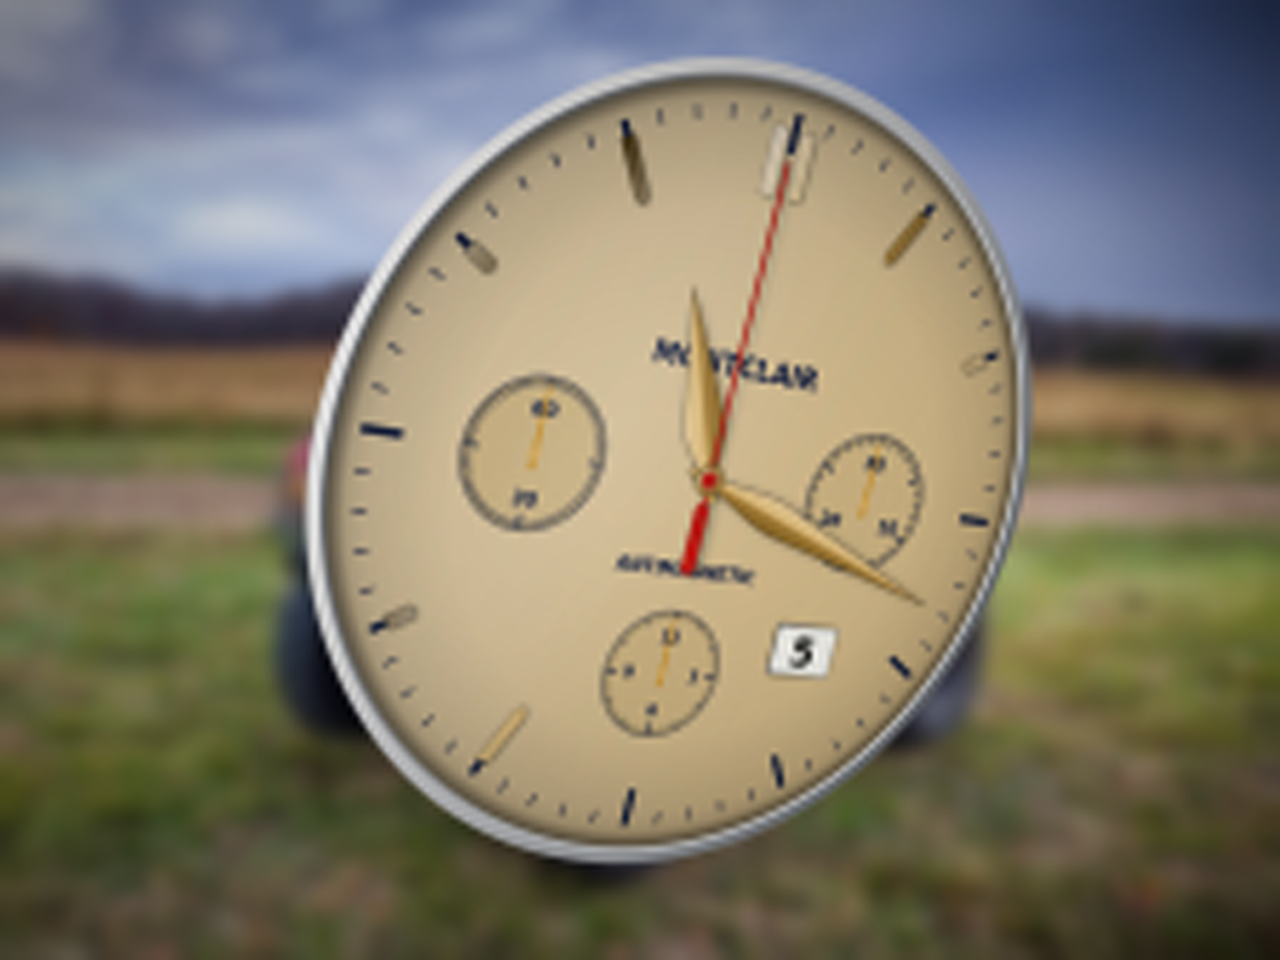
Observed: 11h18
